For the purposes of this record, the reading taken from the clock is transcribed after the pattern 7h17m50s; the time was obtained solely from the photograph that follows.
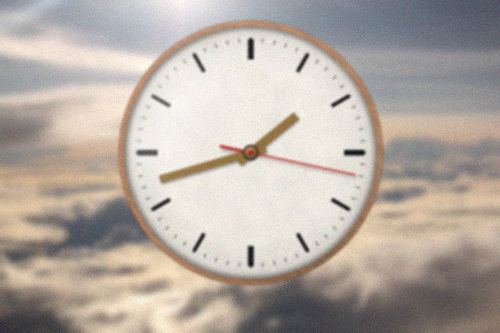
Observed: 1h42m17s
